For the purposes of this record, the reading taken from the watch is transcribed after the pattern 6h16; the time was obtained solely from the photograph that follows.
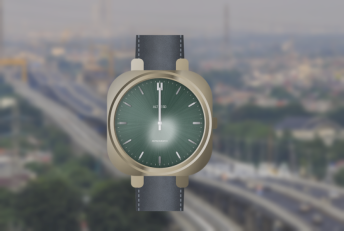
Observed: 12h00
